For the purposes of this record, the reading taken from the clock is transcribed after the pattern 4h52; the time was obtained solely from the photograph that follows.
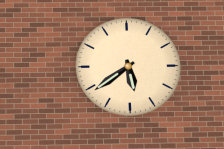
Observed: 5h39
